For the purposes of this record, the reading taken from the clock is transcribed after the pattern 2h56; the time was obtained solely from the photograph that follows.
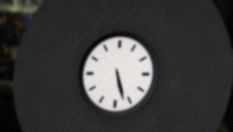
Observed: 5h27
